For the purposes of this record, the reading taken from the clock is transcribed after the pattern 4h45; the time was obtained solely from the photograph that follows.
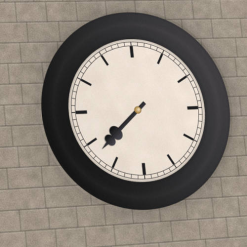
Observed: 7h38
